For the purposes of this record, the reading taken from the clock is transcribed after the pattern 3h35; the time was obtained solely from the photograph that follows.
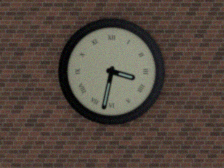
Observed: 3h32
